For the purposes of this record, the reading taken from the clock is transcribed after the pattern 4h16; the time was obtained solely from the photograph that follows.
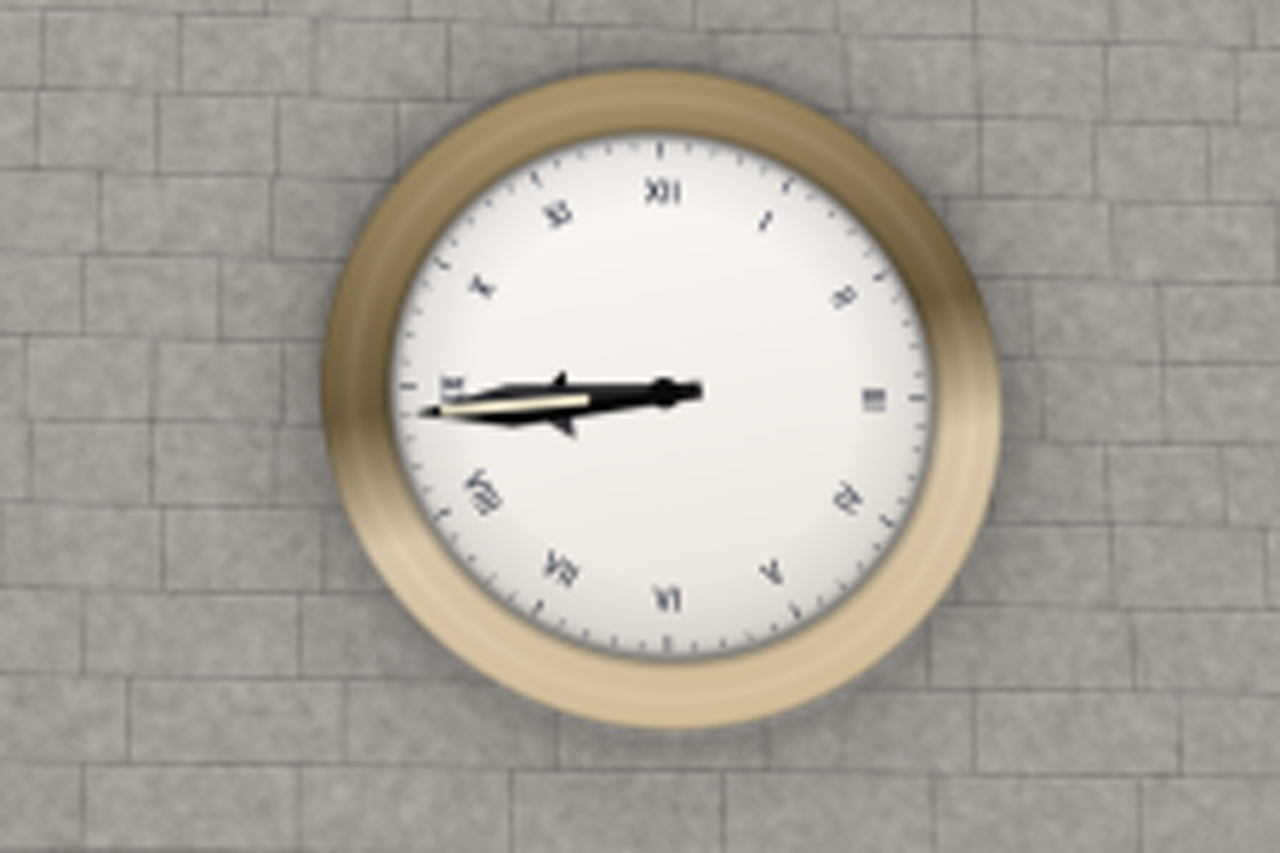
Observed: 8h44
